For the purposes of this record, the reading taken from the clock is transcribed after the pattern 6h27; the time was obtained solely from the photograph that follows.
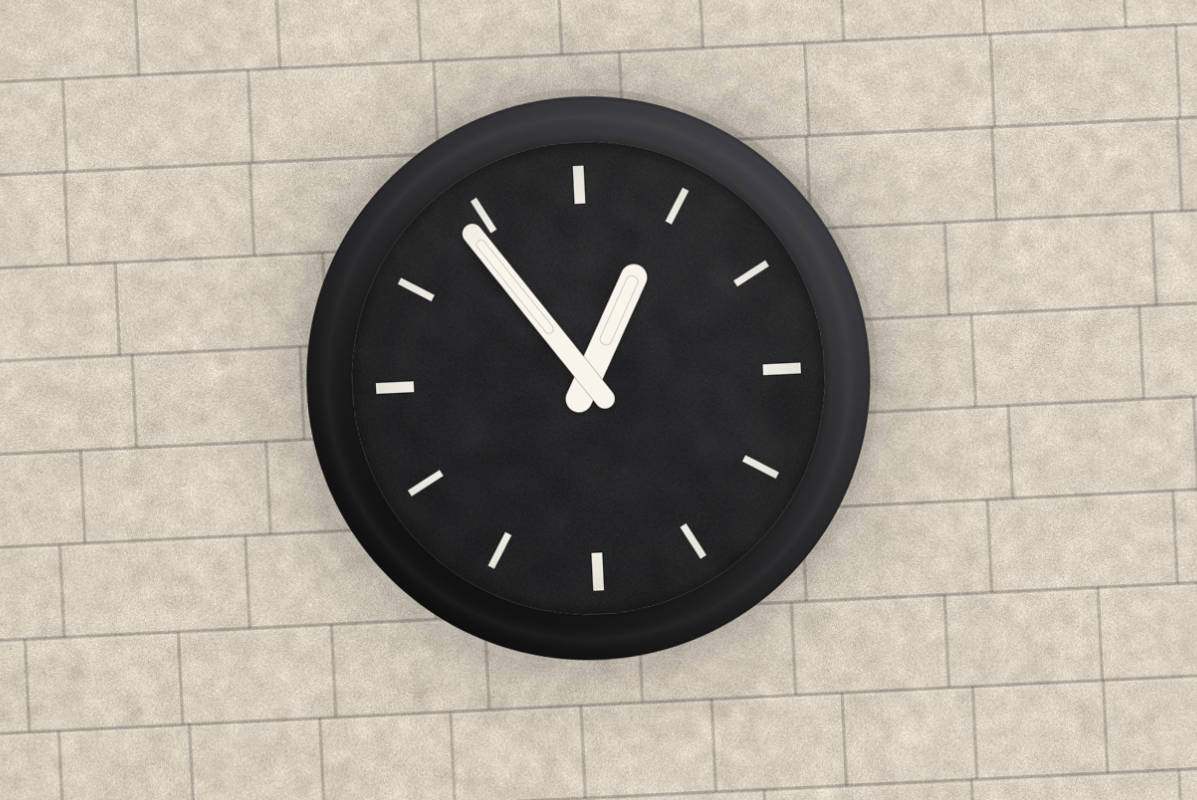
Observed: 12h54
